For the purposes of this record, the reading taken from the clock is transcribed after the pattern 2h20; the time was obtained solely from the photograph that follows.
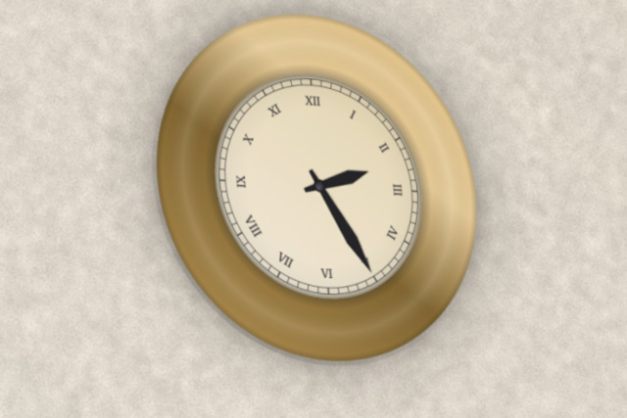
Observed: 2h25
